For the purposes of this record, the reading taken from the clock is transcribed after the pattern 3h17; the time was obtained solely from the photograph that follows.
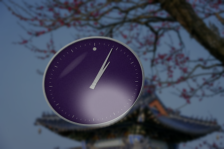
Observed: 1h04
